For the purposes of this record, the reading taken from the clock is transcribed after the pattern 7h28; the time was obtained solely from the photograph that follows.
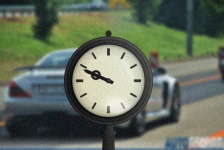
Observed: 9h49
